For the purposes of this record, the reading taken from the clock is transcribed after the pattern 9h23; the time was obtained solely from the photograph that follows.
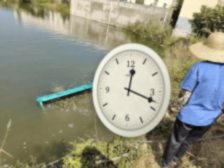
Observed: 12h18
